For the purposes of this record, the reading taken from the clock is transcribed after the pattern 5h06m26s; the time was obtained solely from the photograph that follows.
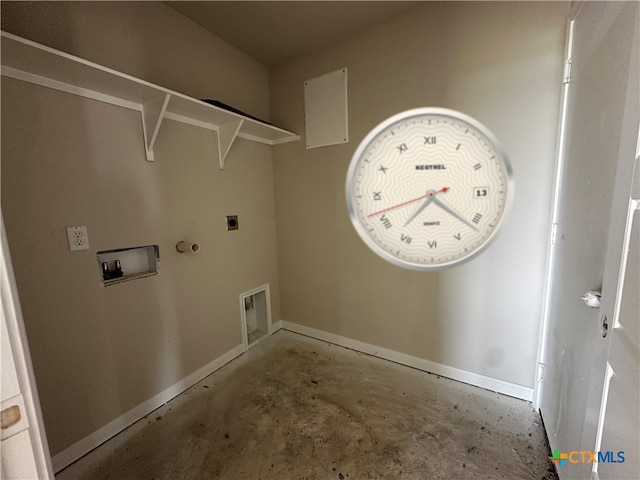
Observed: 7h21m42s
